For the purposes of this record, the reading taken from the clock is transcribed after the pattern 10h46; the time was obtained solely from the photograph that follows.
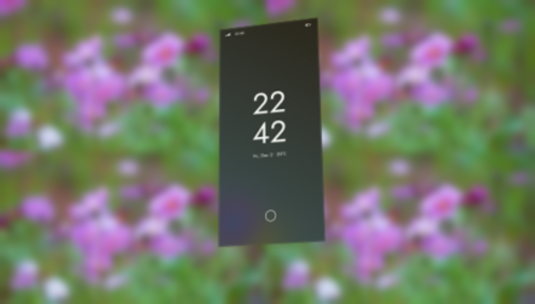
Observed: 22h42
